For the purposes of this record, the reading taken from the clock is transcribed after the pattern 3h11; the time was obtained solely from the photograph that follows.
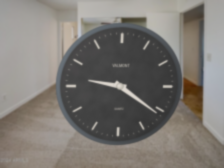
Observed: 9h21
